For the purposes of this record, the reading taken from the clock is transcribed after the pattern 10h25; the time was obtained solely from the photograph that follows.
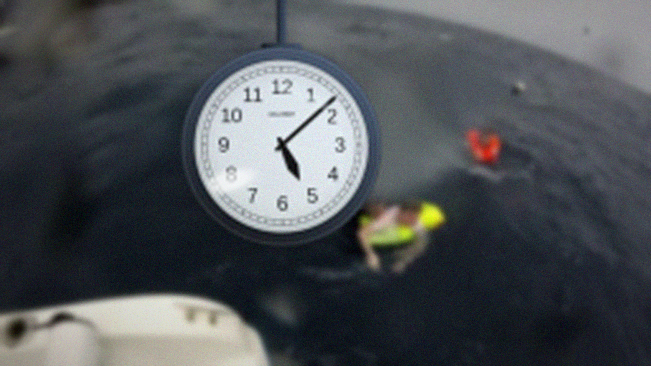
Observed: 5h08
